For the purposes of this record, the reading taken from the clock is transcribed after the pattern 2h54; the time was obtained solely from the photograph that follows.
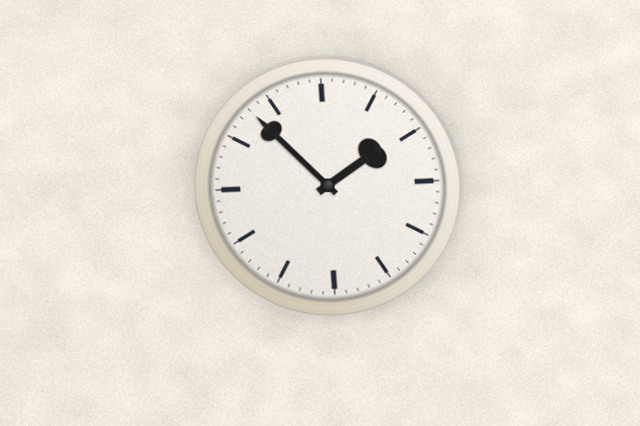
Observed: 1h53
